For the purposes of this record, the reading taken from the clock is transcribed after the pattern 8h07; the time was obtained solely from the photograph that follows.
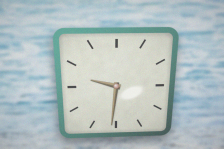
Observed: 9h31
